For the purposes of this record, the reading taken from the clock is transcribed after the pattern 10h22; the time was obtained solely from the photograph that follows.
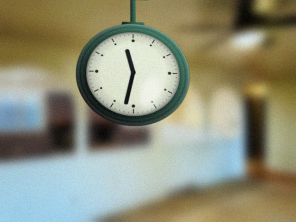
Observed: 11h32
